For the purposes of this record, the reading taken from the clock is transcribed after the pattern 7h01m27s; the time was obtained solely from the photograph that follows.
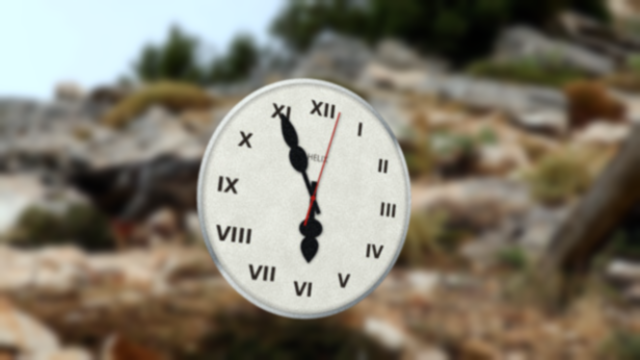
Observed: 5h55m02s
